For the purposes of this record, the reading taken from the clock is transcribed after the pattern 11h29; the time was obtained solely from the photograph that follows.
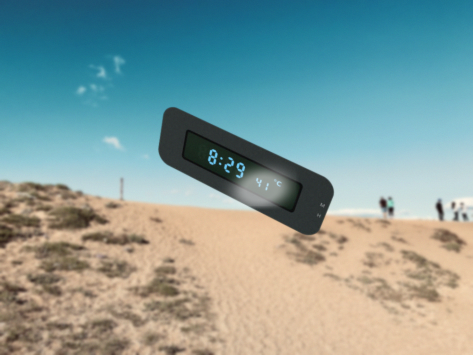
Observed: 8h29
